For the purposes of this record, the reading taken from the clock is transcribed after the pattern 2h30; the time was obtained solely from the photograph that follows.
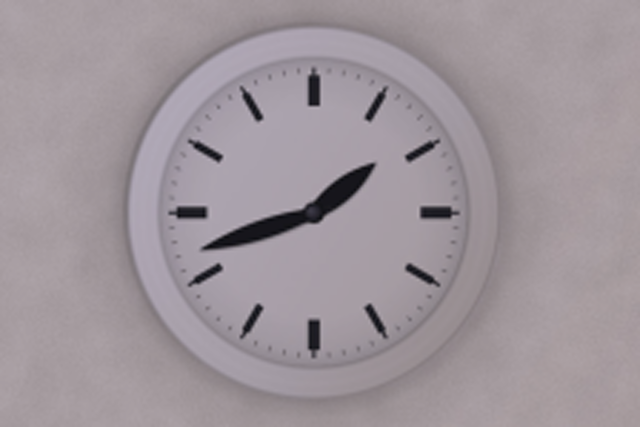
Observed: 1h42
